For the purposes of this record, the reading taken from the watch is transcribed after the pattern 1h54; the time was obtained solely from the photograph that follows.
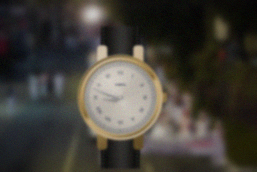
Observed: 8h48
